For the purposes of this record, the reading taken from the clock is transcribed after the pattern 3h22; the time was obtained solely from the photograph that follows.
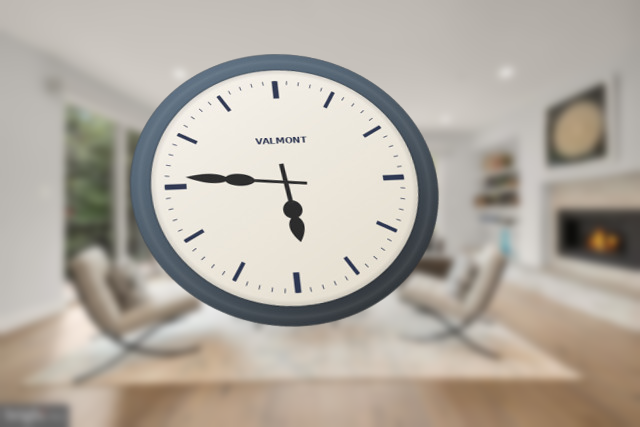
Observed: 5h46
